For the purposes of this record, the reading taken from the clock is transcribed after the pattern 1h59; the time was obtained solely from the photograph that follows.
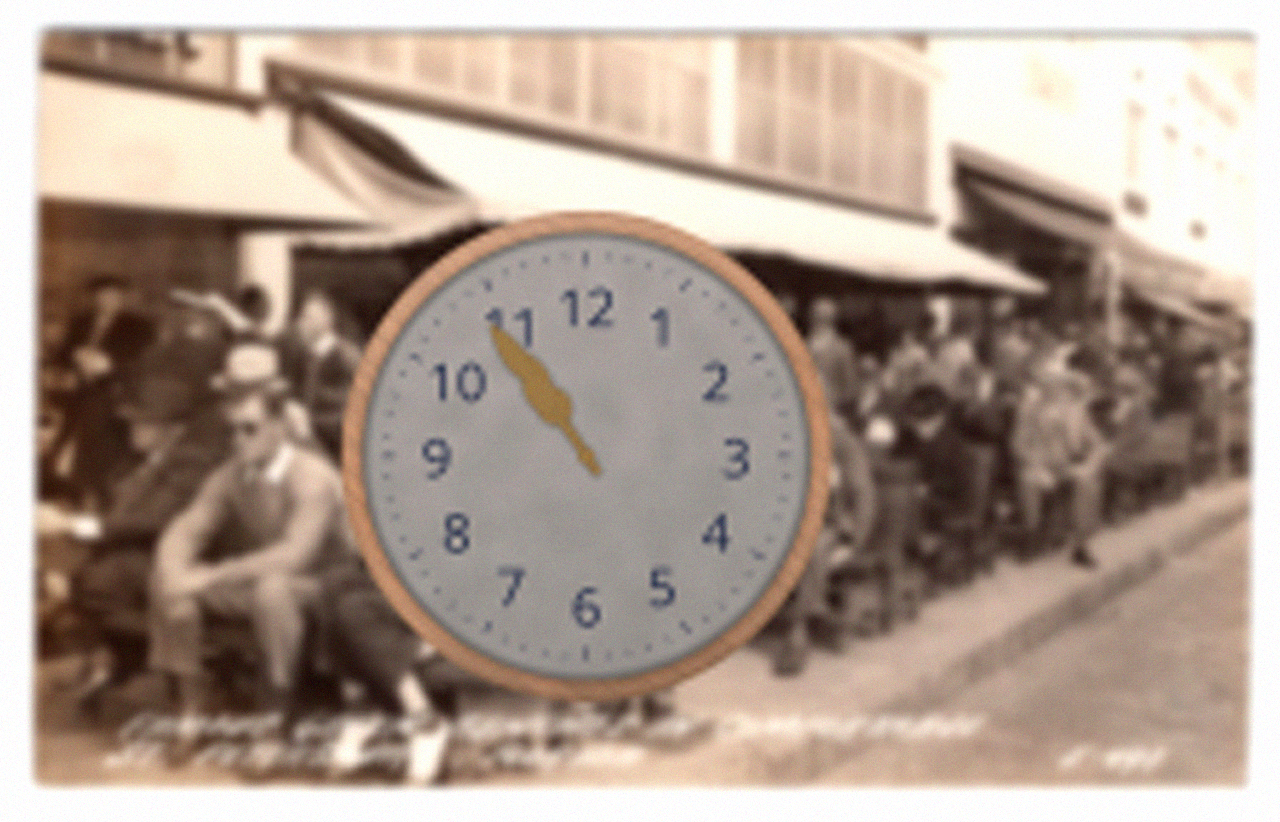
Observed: 10h54
